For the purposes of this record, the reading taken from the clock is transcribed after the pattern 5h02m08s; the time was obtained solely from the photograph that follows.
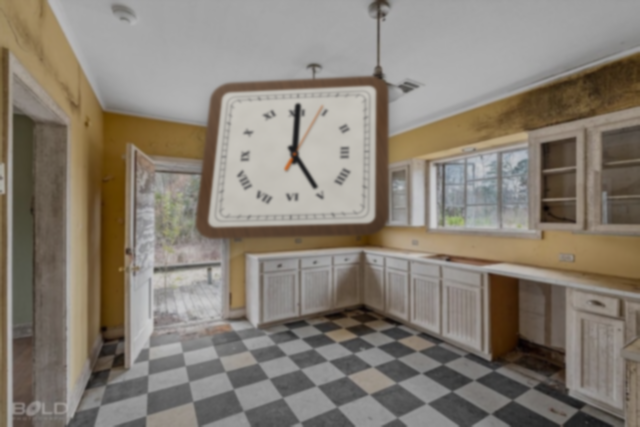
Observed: 5h00m04s
